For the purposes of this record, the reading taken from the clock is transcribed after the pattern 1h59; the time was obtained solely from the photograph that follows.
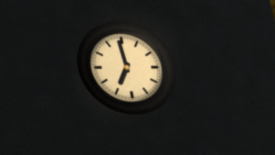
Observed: 6h59
